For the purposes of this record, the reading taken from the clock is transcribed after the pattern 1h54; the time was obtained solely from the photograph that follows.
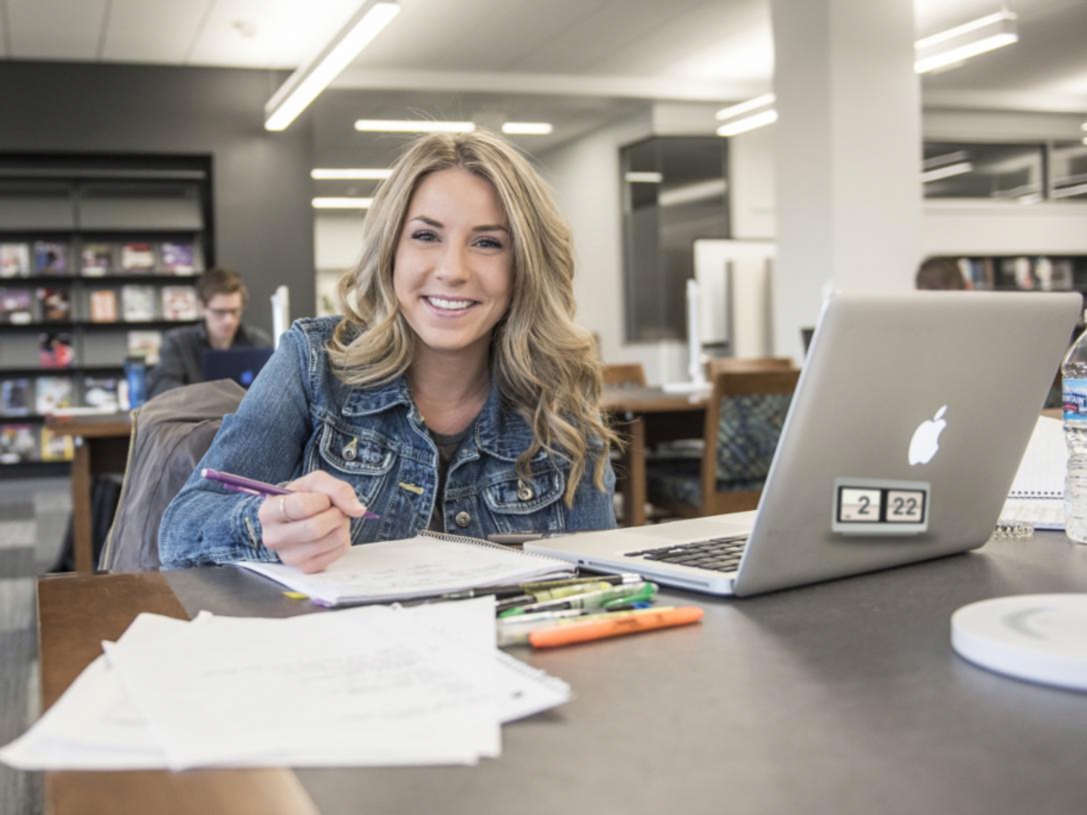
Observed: 2h22
